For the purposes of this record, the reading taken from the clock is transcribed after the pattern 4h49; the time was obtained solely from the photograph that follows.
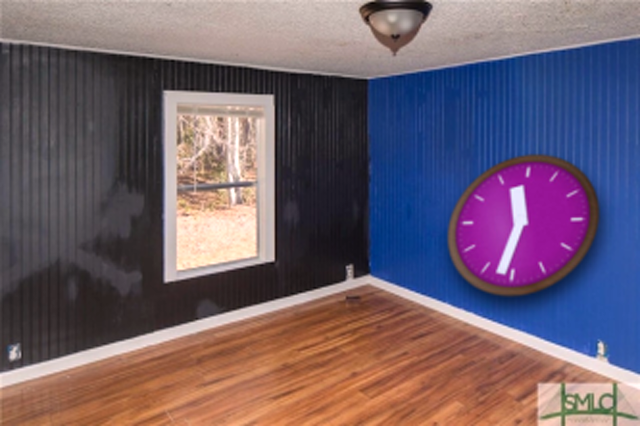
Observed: 11h32
